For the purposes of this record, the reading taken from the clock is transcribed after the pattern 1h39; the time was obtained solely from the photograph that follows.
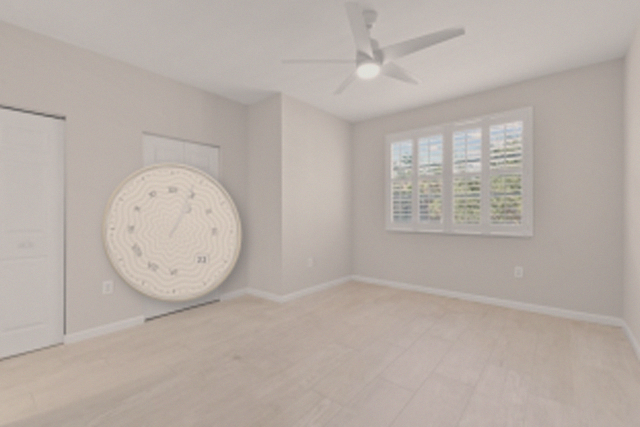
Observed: 1h04
